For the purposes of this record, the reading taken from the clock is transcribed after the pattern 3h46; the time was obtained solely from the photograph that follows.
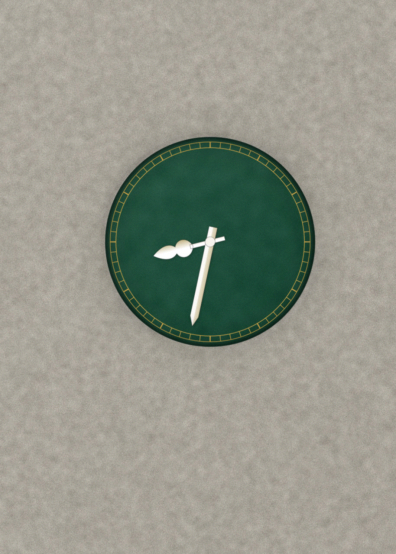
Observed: 8h32
